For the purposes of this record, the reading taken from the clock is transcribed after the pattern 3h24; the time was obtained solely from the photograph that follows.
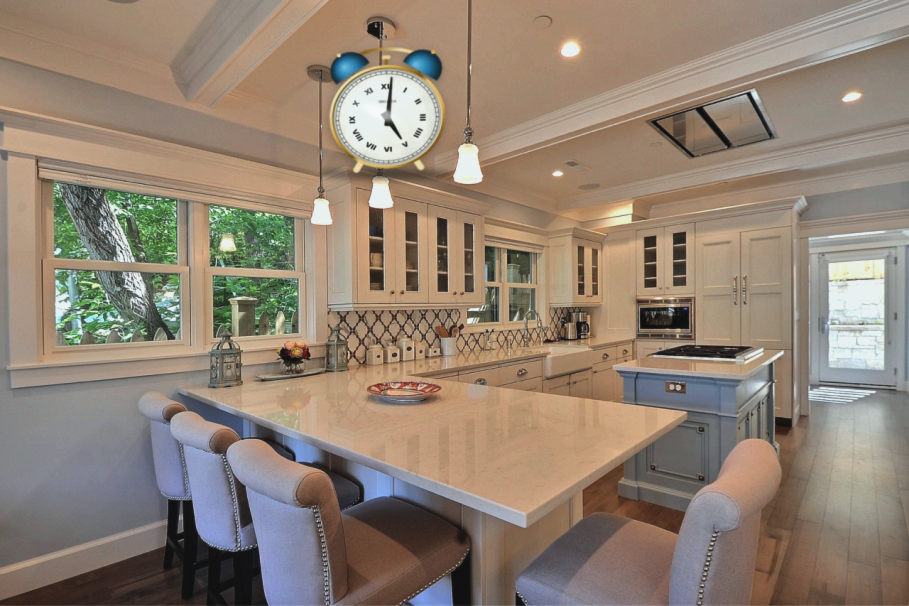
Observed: 5h01
